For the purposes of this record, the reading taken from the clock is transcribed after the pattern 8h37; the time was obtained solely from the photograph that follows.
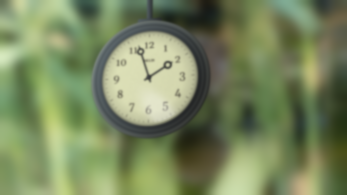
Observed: 1h57
